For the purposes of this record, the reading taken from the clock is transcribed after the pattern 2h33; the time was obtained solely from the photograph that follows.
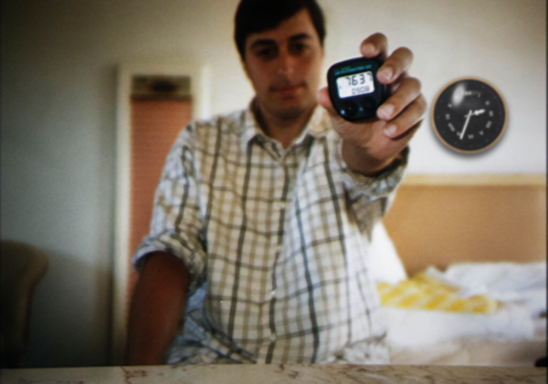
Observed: 2h34
